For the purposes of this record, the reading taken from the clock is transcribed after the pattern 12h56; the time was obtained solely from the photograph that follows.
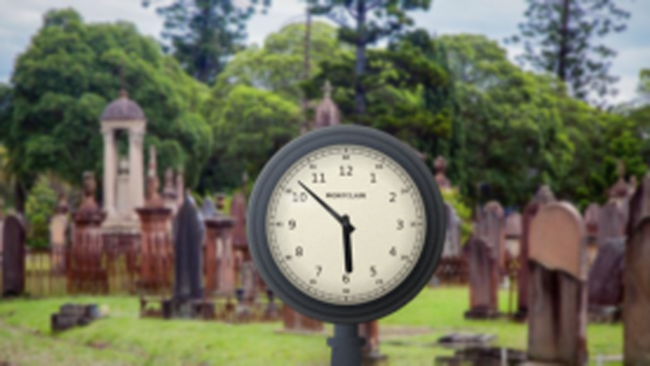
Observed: 5h52
